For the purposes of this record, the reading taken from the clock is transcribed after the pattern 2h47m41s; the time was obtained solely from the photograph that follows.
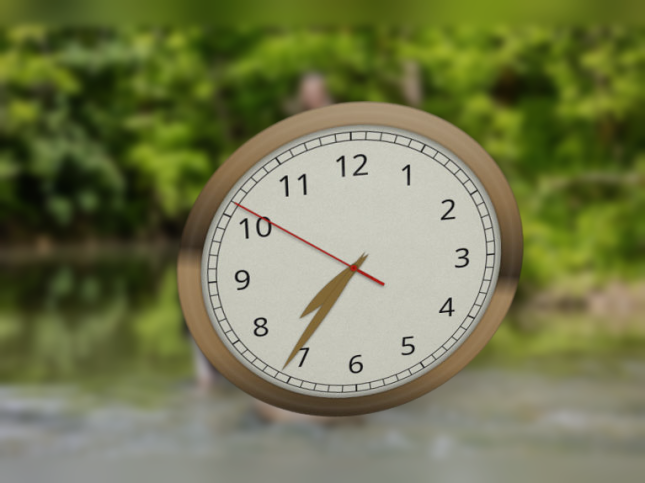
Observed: 7h35m51s
